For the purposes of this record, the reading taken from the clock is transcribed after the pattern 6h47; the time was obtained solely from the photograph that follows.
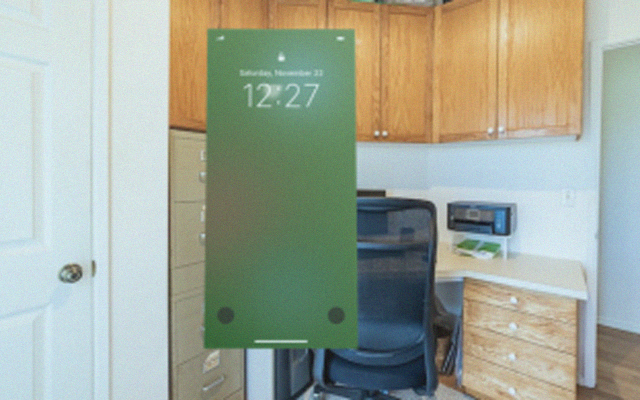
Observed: 12h27
